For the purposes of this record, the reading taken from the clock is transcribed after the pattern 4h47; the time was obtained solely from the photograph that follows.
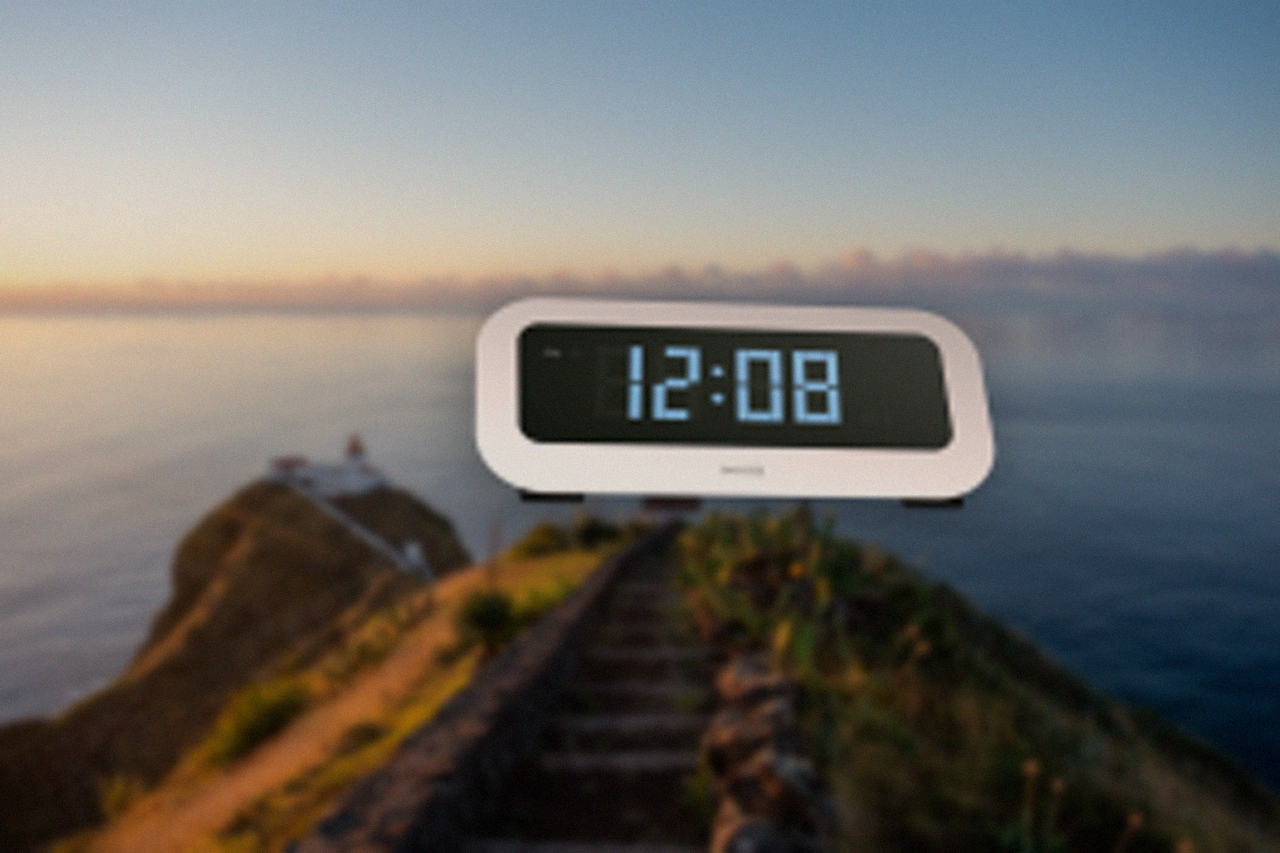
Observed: 12h08
